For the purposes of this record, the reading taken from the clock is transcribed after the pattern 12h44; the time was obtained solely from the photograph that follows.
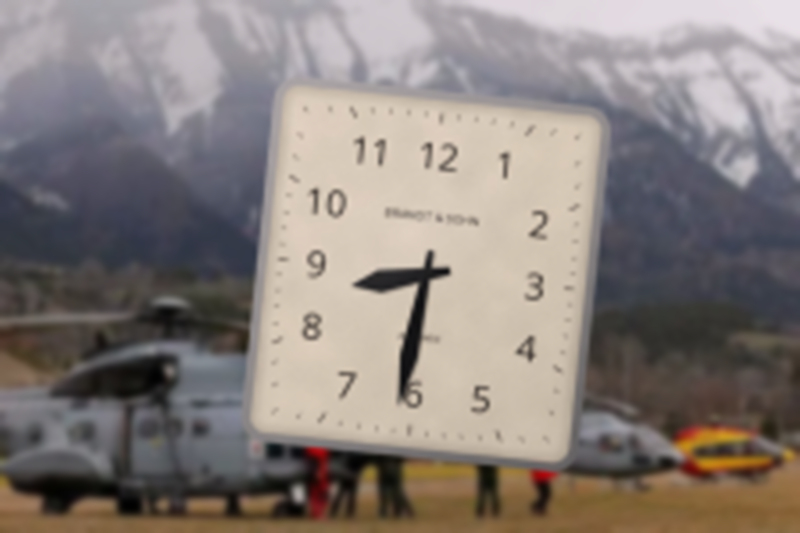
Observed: 8h31
